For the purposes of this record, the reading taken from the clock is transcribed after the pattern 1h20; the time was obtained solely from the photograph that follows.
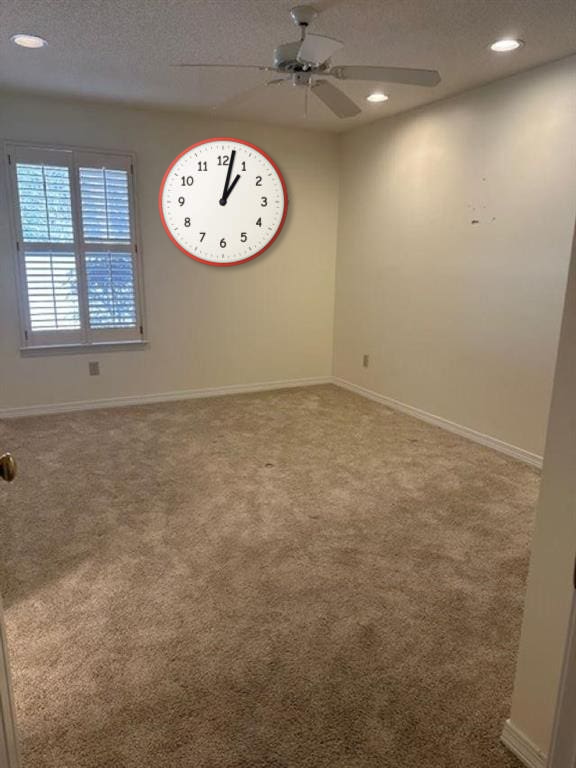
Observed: 1h02
